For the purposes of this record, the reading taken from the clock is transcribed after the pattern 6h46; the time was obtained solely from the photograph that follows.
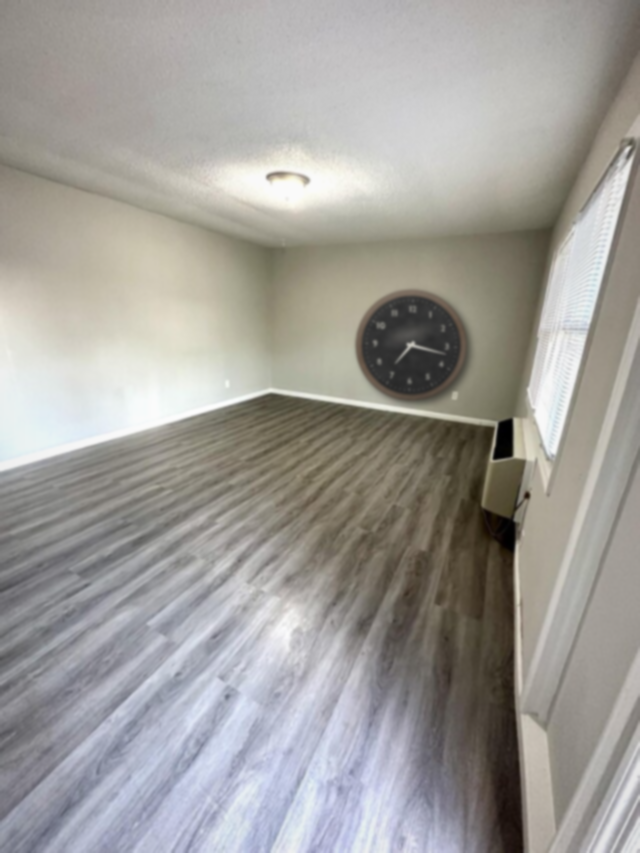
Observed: 7h17
